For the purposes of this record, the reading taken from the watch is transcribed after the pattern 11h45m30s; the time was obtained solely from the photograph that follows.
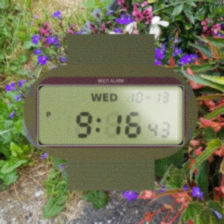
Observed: 9h16m43s
